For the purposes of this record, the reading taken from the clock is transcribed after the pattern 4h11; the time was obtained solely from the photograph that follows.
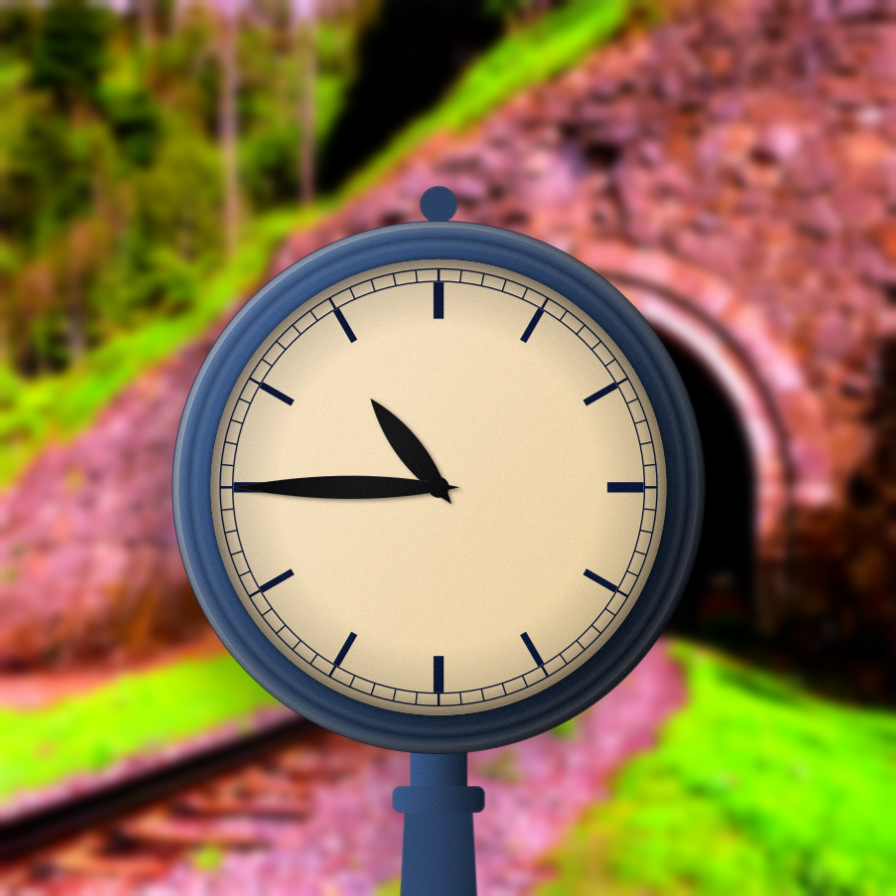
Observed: 10h45
